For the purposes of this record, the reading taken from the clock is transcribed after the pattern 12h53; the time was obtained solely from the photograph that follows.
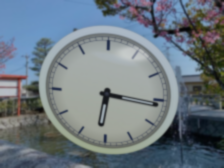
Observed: 6h16
